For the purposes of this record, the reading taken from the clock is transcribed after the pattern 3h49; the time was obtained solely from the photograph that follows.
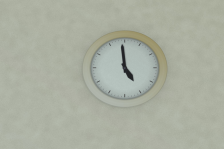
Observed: 4h59
